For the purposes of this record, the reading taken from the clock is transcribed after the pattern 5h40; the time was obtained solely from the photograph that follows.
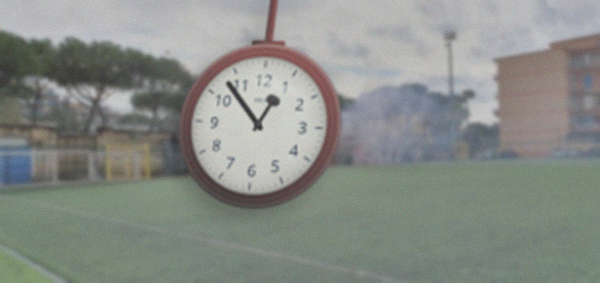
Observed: 12h53
